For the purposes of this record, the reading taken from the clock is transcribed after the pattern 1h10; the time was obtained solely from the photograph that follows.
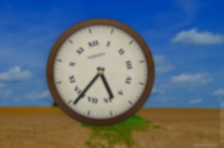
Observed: 5h39
